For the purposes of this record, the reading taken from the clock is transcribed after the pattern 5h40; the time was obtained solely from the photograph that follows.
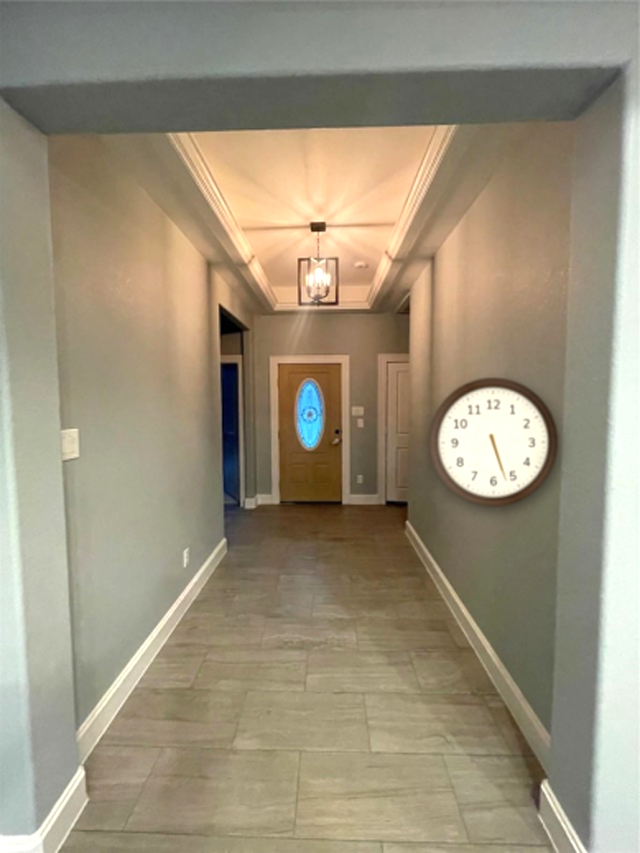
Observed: 5h27
